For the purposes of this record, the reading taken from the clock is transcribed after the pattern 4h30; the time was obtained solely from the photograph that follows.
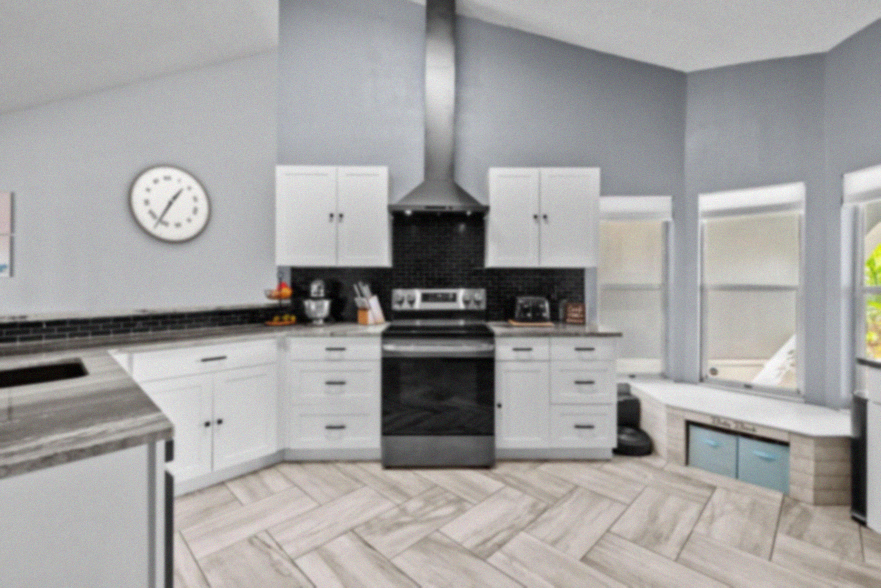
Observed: 1h37
